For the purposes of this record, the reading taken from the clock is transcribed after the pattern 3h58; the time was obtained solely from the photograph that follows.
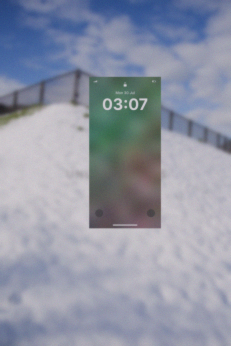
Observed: 3h07
